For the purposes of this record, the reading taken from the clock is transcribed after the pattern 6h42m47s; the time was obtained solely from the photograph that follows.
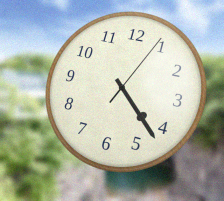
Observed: 4h22m04s
